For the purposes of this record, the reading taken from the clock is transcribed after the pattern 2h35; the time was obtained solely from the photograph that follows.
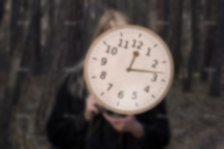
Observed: 12h13
